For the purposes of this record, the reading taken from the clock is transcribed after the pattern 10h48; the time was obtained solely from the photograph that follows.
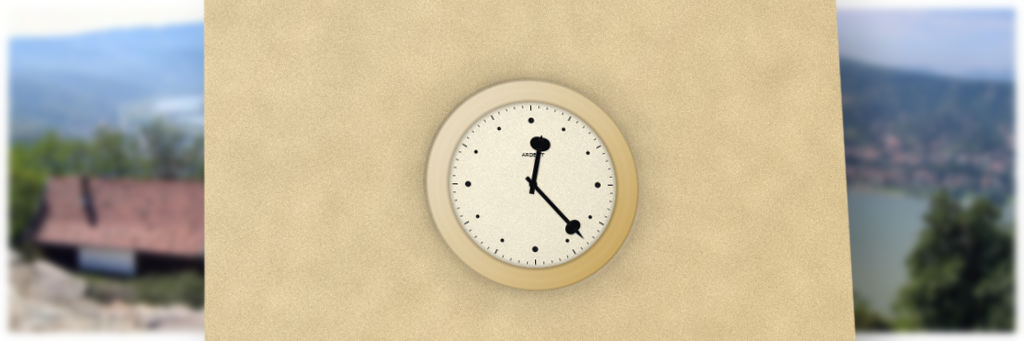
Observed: 12h23
